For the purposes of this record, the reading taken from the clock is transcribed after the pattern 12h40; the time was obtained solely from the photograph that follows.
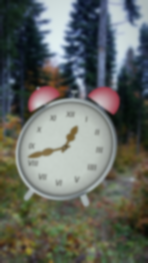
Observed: 12h42
